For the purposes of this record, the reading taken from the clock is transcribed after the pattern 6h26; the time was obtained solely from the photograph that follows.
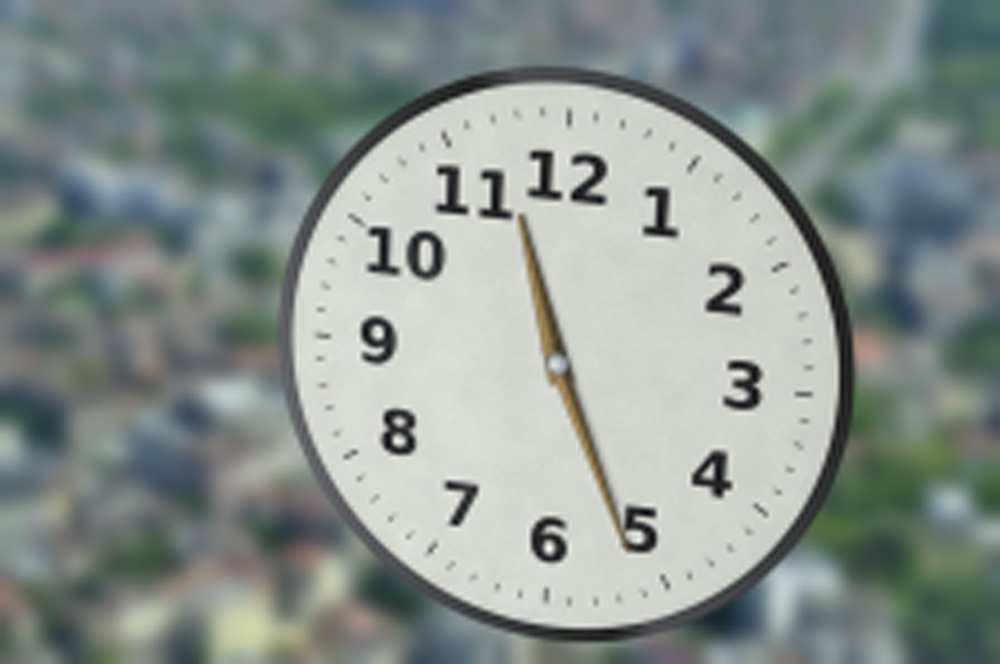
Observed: 11h26
